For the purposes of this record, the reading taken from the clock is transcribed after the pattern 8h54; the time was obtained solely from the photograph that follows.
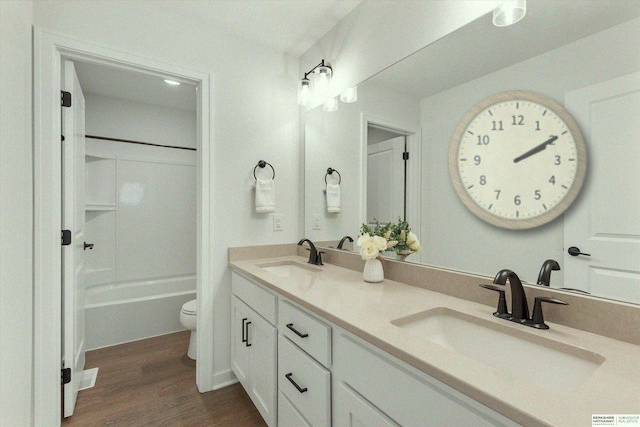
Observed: 2h10
